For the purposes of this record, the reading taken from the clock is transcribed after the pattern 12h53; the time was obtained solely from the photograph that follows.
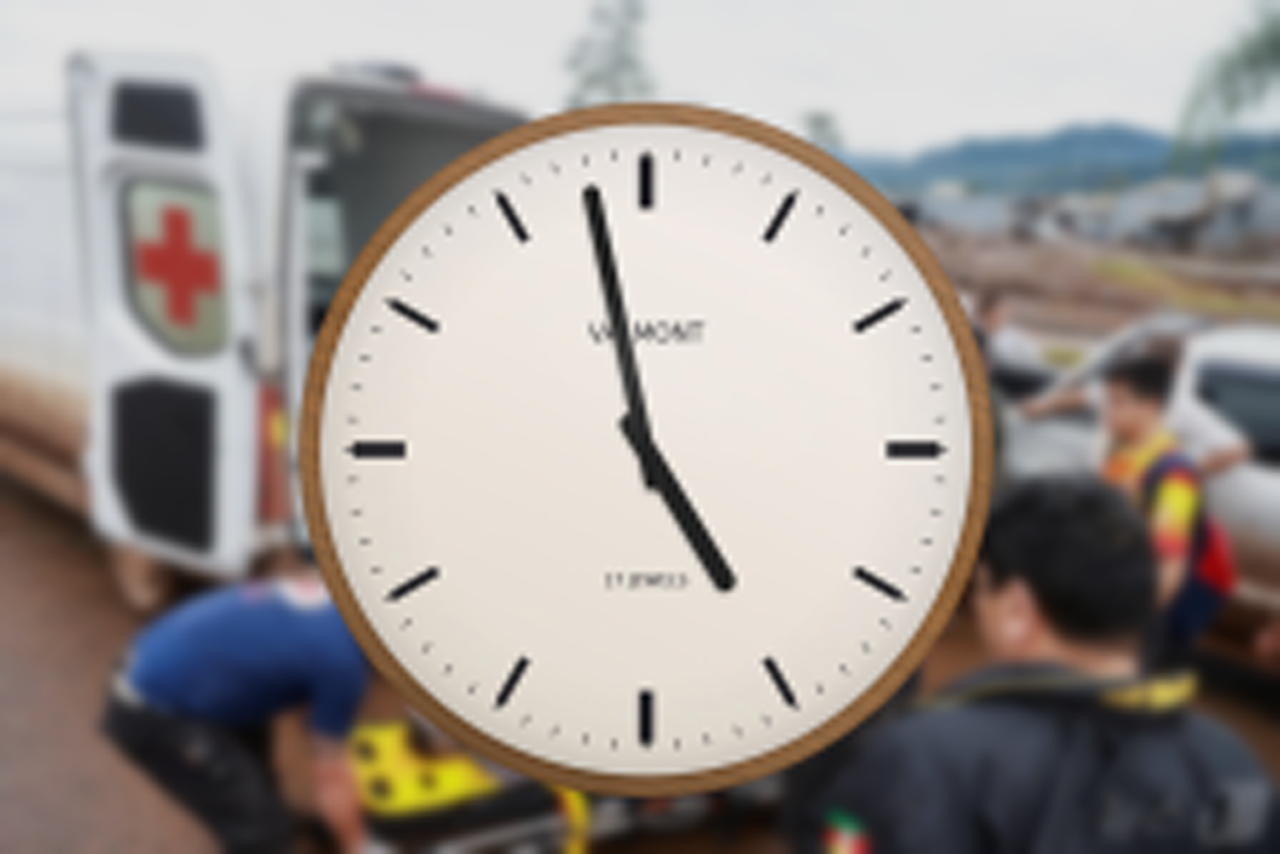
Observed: 4h58
